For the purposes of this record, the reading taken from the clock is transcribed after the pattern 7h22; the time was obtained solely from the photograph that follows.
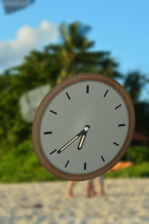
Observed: 6h39
